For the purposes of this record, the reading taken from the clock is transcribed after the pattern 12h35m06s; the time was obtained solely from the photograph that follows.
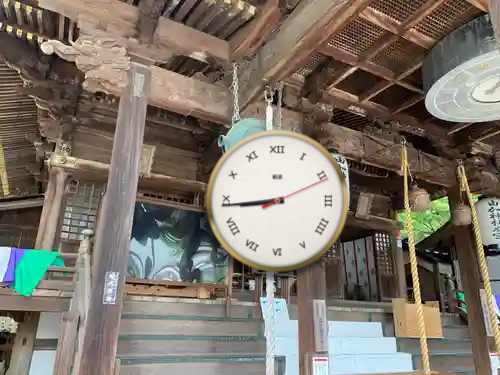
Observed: 8h44m11s
